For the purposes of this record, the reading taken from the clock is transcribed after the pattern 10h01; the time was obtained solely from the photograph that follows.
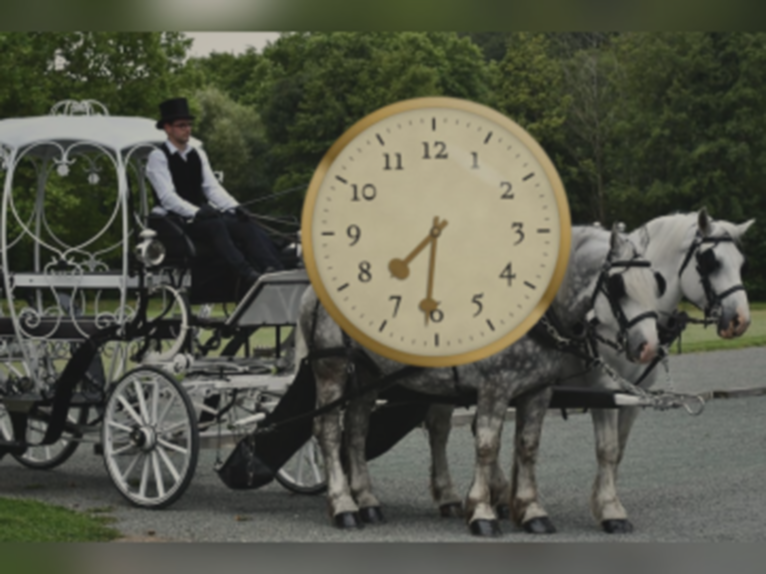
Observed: 7h31
